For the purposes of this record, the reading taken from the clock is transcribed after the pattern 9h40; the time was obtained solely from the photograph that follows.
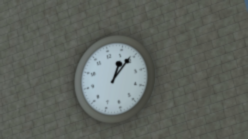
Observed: 1h09
